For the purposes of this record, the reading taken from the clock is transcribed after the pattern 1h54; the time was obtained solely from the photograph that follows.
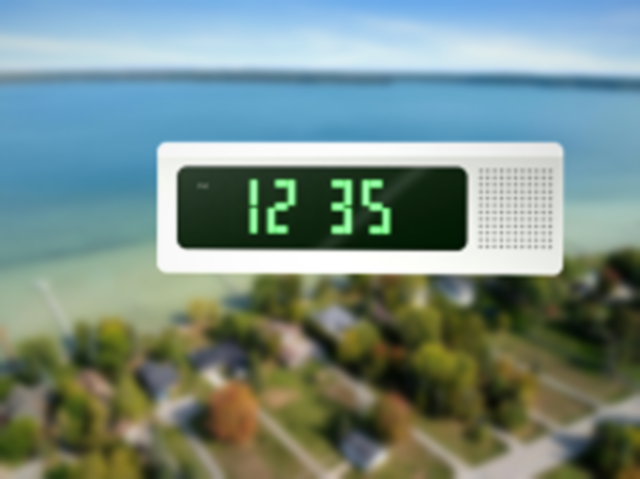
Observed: 12h35
